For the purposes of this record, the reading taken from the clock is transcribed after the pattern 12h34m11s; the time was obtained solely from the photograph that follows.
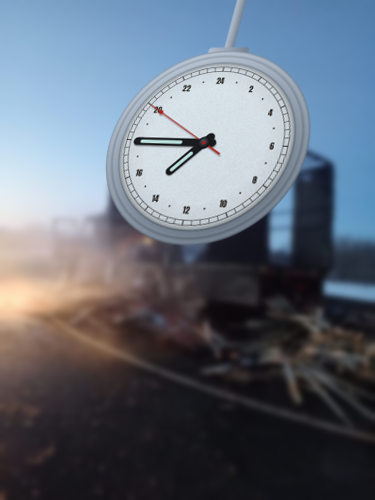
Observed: 14h44m50s
